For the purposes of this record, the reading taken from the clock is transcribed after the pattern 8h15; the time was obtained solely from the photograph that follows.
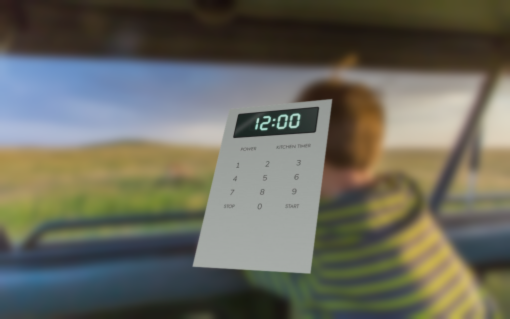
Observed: 12h00
